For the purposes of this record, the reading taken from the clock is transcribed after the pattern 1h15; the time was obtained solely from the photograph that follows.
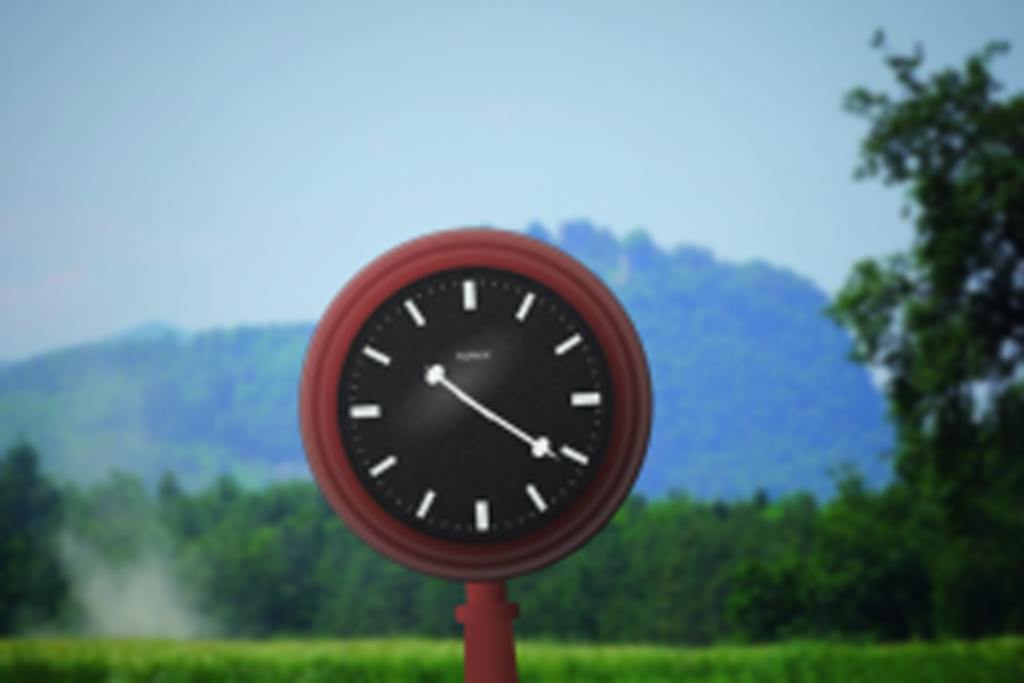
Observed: 10h21
